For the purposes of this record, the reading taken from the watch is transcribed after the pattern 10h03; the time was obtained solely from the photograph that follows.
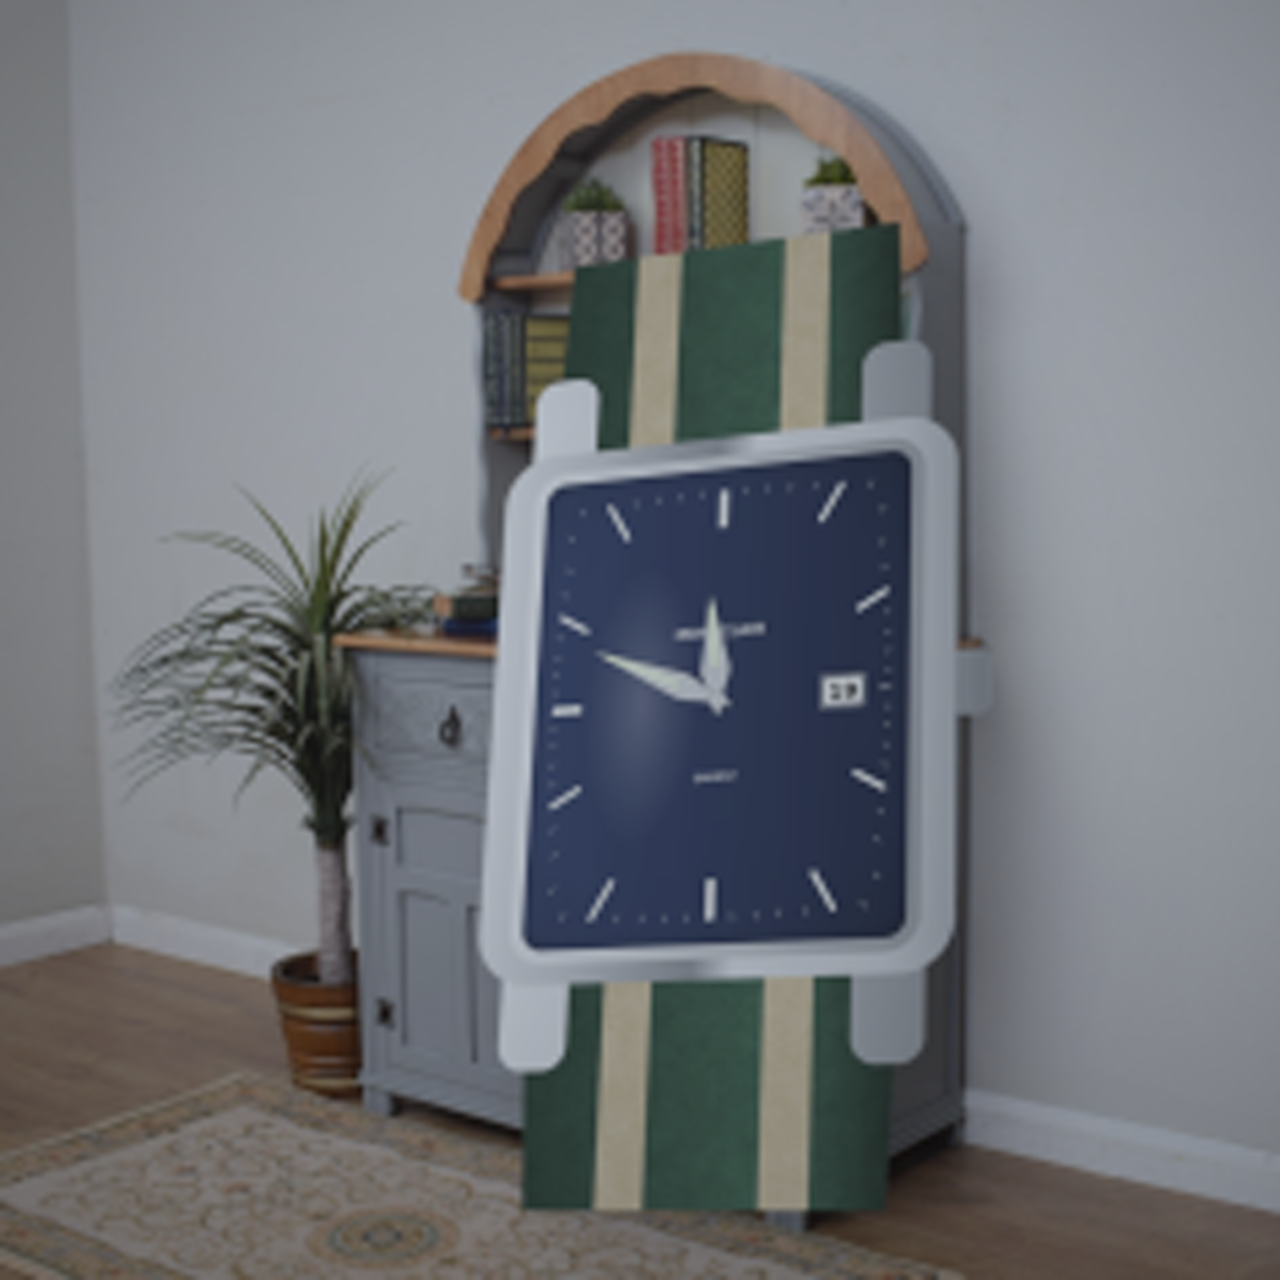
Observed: 11h49
